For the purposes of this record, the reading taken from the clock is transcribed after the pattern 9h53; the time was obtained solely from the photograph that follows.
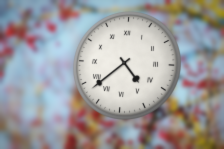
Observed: 4h38
